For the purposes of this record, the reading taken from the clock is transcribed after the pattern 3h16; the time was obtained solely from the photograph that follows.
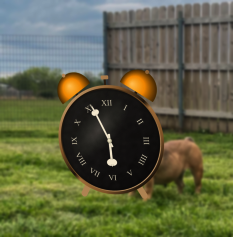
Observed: 5h56
